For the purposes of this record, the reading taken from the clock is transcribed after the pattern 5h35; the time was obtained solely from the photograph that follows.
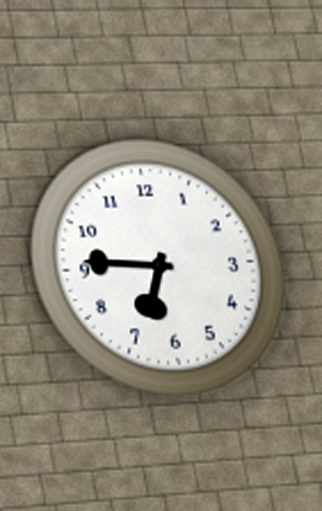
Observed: 6h46
